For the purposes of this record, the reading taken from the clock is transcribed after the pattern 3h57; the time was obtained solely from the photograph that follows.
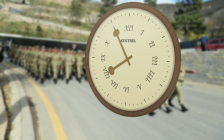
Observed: 7h55
